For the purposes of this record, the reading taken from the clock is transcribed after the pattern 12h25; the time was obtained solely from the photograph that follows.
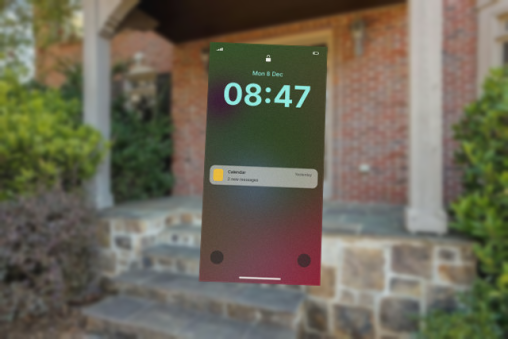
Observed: 8h47
